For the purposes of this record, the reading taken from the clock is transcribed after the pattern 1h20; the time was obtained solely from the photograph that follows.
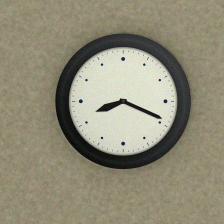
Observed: 8h19
